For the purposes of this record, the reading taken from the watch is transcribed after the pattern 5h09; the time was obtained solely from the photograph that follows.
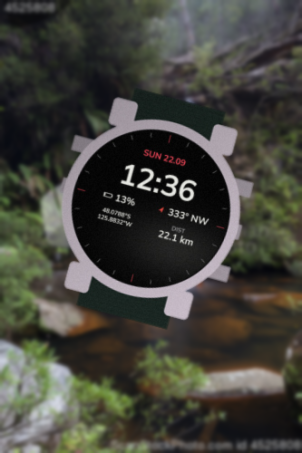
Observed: 12h36
